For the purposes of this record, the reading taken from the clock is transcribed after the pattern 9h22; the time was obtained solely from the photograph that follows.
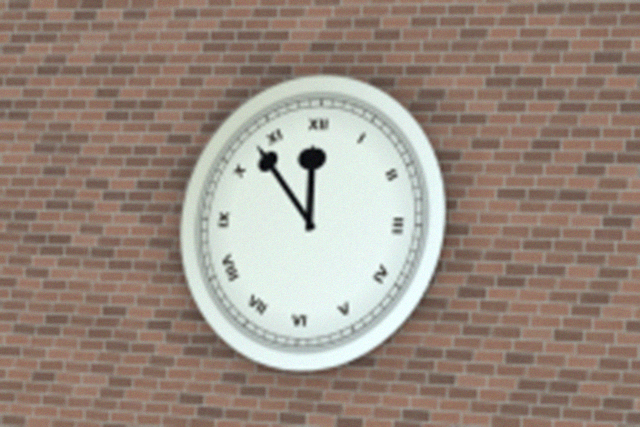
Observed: 11h53
